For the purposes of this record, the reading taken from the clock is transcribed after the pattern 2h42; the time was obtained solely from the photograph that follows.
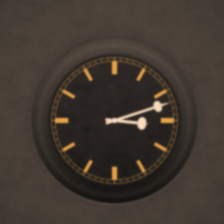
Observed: 3h12
